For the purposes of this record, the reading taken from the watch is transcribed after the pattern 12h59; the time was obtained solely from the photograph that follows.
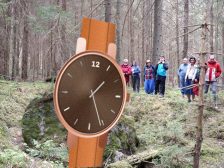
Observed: 1h26
